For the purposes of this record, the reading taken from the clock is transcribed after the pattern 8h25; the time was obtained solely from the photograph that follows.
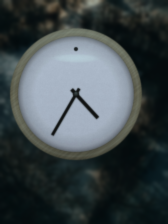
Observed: 4h35
